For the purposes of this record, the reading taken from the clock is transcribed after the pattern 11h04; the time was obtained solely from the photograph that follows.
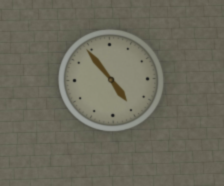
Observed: 4h54
